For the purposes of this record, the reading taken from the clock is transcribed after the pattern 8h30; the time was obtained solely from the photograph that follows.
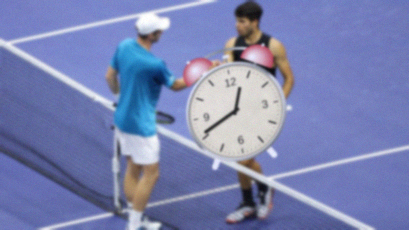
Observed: 12h41
